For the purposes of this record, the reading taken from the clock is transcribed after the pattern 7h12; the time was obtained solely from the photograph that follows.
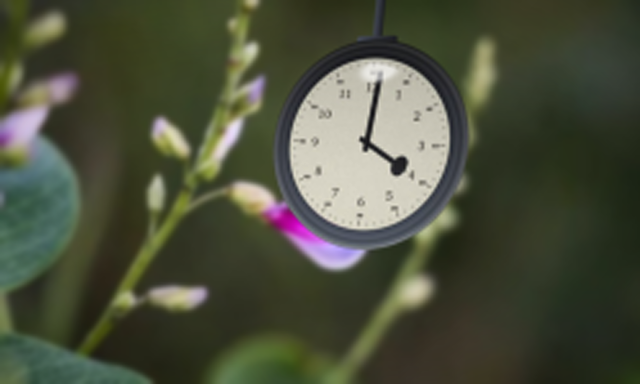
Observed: 4h01
